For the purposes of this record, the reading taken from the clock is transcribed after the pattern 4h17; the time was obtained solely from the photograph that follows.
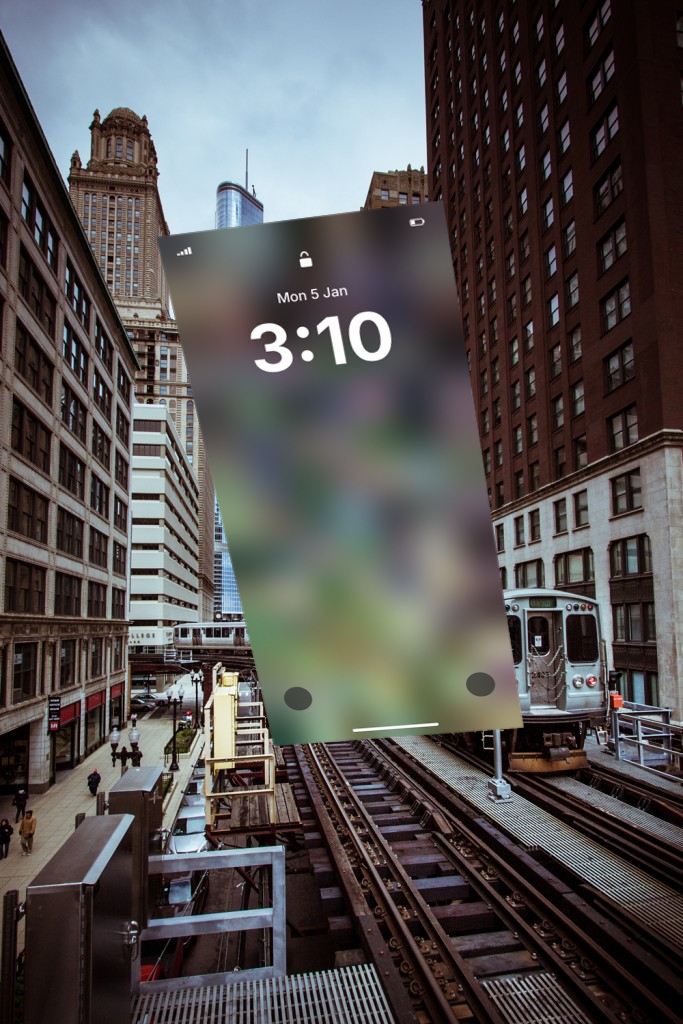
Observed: 3h10
